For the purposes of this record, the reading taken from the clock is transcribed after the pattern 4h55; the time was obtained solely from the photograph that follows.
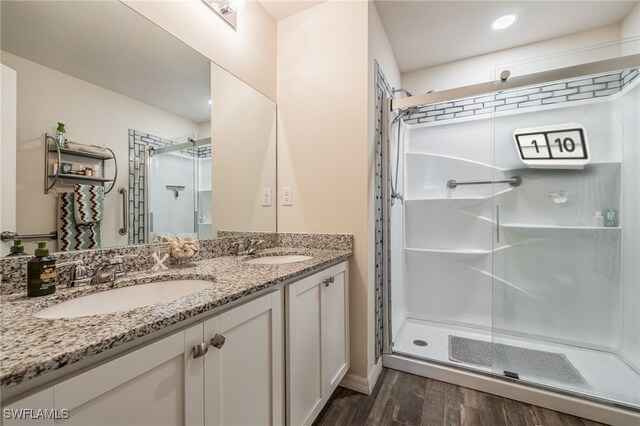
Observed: 1h10
